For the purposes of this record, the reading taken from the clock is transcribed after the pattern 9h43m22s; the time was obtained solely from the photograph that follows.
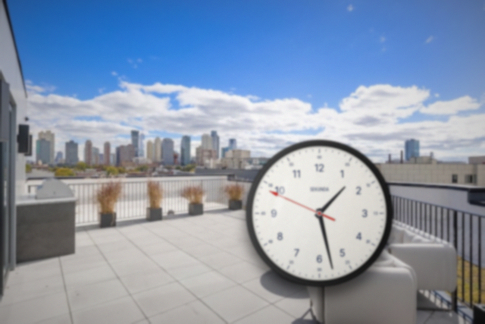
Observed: 1h27m49s
